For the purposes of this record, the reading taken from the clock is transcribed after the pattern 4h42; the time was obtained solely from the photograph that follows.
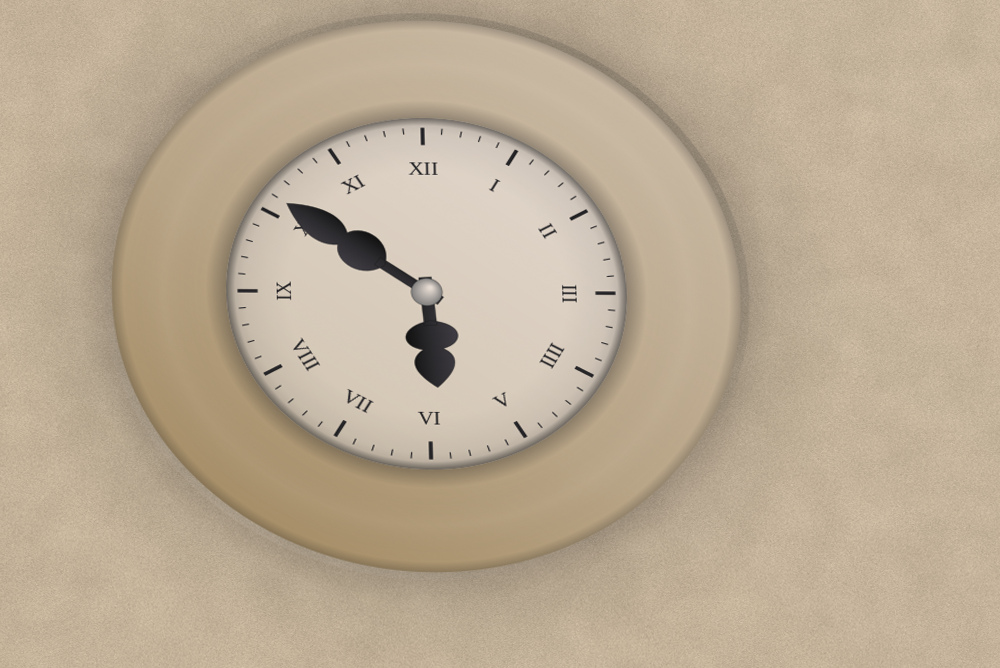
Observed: 5h51
